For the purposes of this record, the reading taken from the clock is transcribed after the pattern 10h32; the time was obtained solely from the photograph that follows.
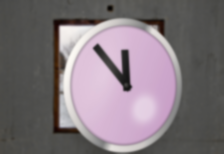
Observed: 11h53
